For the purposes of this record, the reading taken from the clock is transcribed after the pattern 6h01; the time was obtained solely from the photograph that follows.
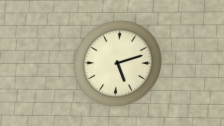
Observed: 5h12
